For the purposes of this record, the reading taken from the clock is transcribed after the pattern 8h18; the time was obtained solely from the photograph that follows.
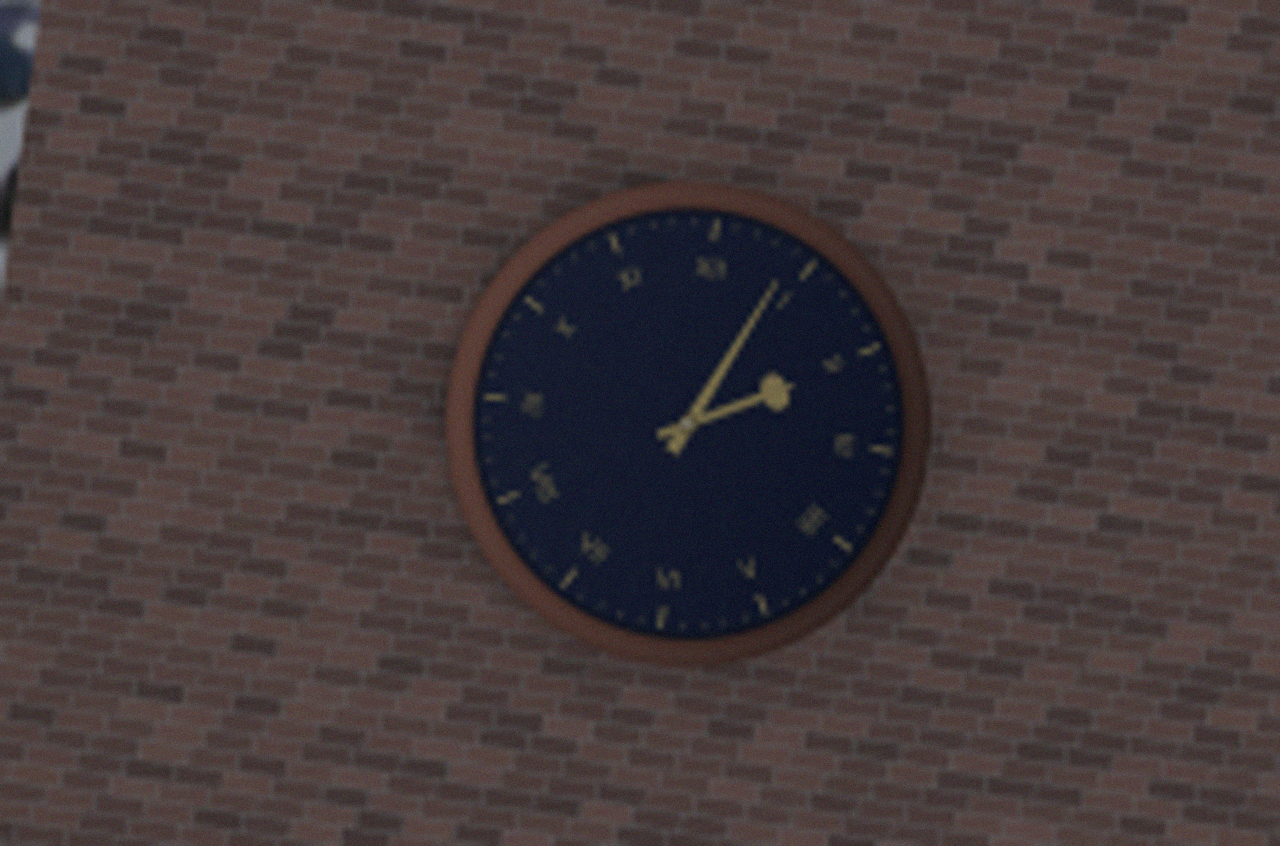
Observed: 2h04
